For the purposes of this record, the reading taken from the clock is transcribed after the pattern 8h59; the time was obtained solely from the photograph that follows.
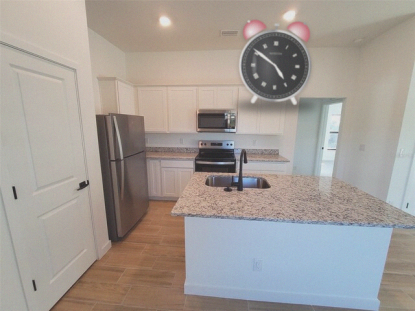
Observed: 4h51
